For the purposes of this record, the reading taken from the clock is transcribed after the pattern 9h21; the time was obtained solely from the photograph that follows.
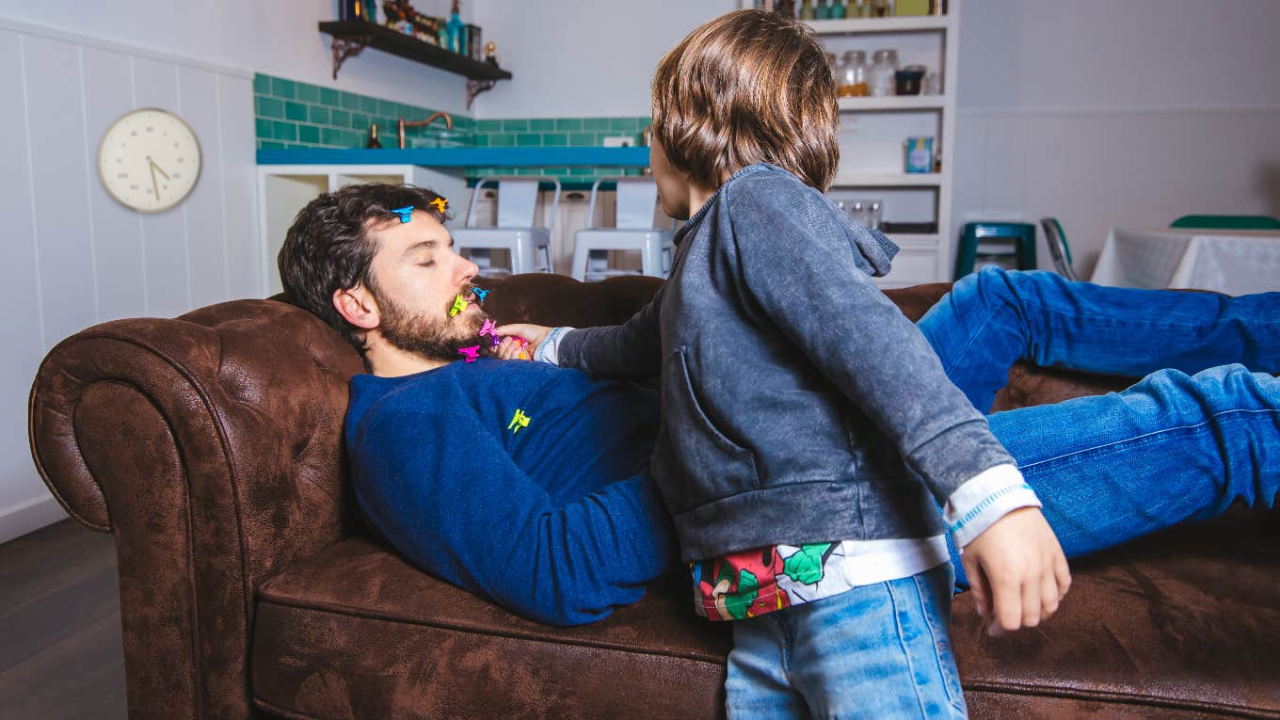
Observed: 4h28
